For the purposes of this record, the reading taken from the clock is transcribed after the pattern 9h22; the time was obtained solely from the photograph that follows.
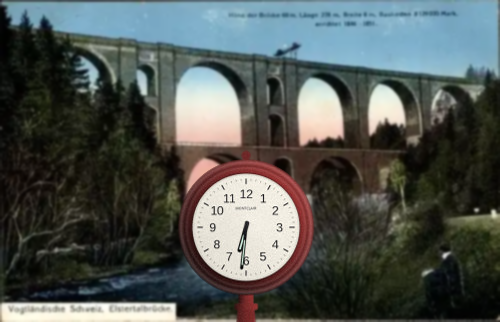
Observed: 6h31
